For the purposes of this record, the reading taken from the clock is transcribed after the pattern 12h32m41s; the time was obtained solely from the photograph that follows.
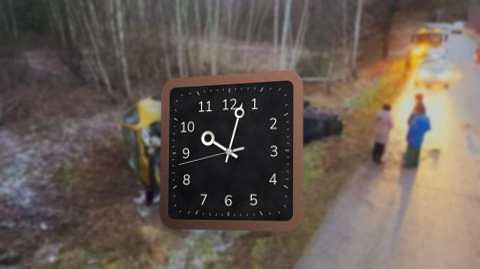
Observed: 10h02m43s
